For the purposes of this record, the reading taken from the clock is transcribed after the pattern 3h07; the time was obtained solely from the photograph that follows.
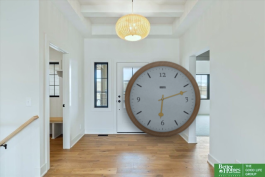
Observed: 6h12
